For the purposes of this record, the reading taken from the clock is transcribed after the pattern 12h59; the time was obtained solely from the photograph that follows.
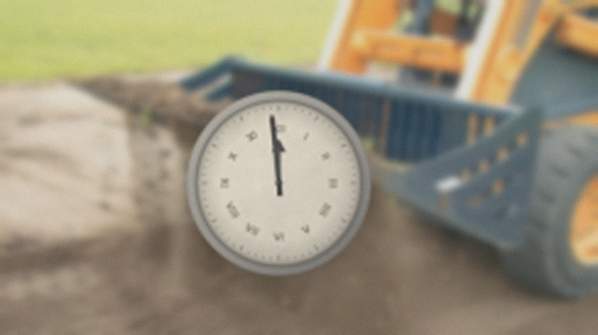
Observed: 11h59
